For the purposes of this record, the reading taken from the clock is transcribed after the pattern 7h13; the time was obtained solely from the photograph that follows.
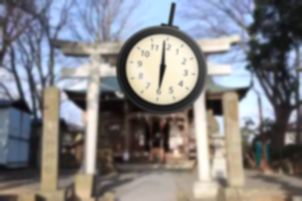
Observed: 5h59
